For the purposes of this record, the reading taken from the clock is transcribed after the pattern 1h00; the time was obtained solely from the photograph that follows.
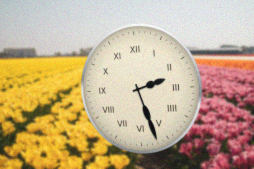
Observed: 2h27
